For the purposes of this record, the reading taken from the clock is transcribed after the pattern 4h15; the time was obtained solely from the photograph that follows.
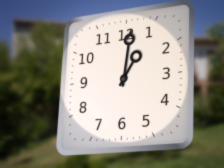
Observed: 1h01
